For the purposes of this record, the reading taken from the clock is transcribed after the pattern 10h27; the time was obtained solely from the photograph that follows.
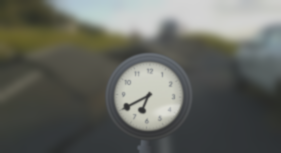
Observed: 6h40
